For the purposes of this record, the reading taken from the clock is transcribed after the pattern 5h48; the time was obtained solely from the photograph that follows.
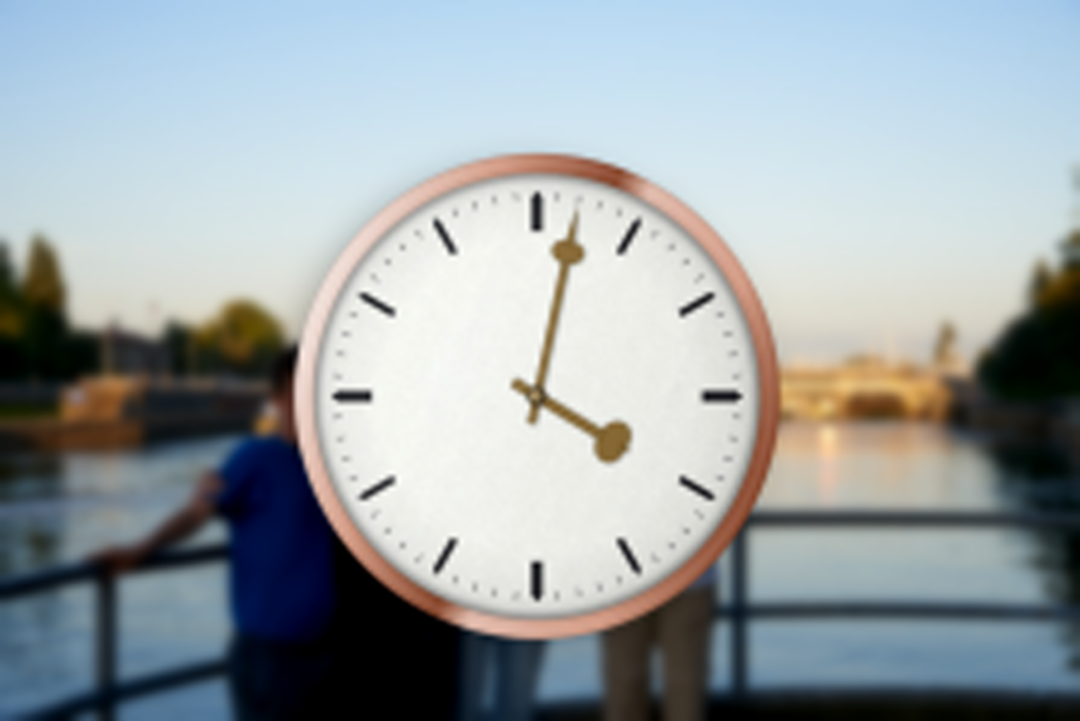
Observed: 4h02
